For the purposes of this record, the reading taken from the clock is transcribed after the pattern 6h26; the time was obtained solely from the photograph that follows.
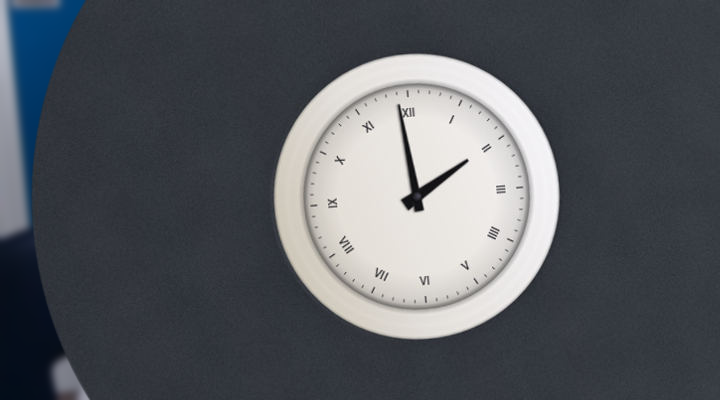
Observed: 1h59
